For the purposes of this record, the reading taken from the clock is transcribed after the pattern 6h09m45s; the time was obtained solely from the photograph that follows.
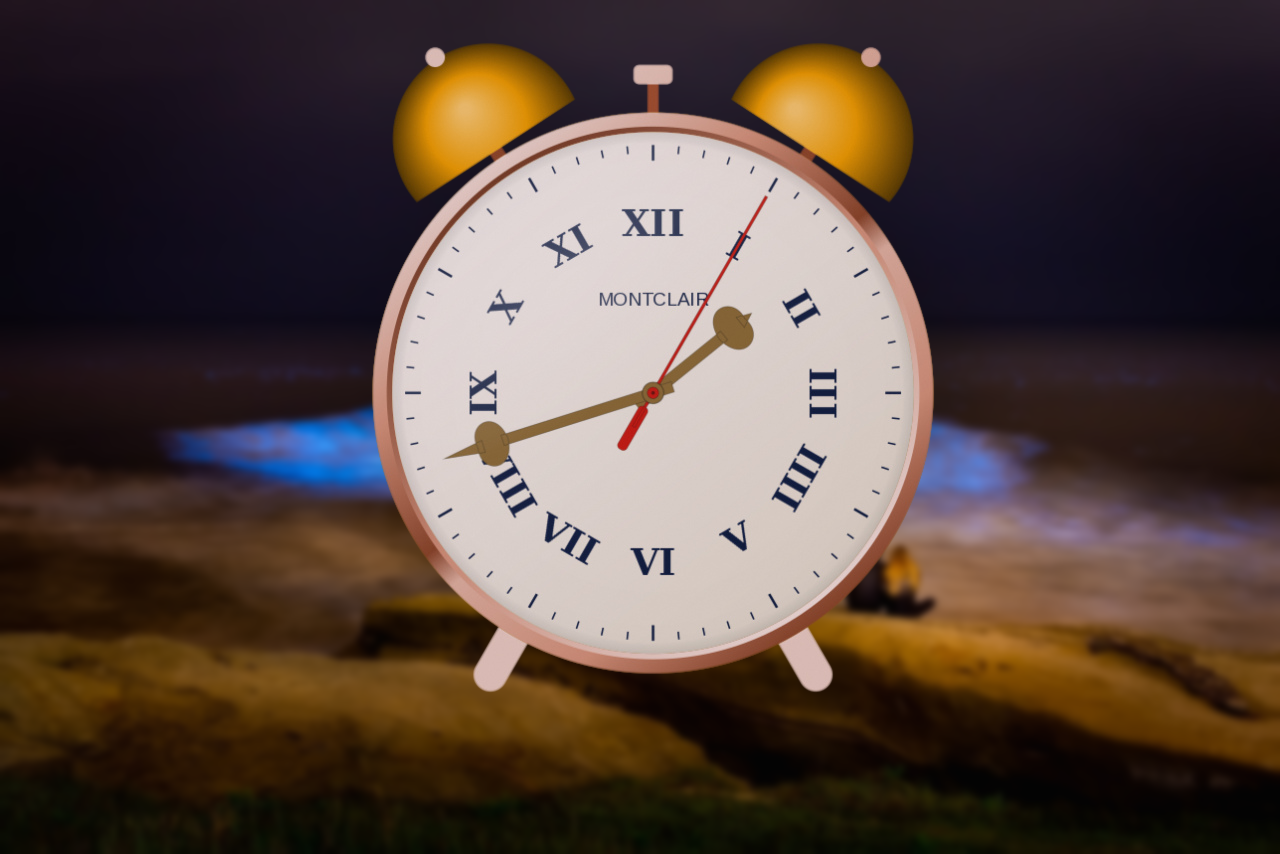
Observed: 1h42m05s
